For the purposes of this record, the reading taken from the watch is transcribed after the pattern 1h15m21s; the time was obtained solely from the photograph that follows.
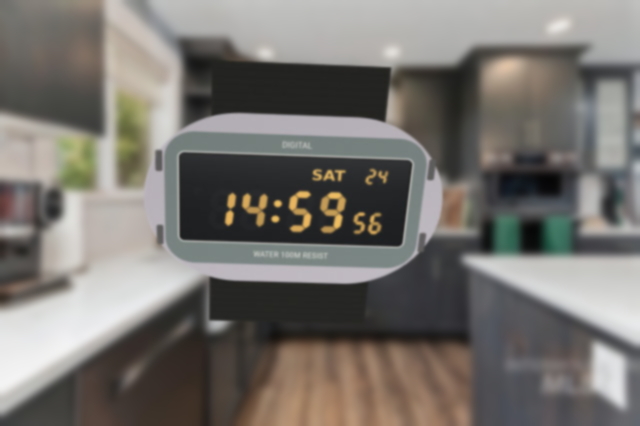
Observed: 14h59m56s
